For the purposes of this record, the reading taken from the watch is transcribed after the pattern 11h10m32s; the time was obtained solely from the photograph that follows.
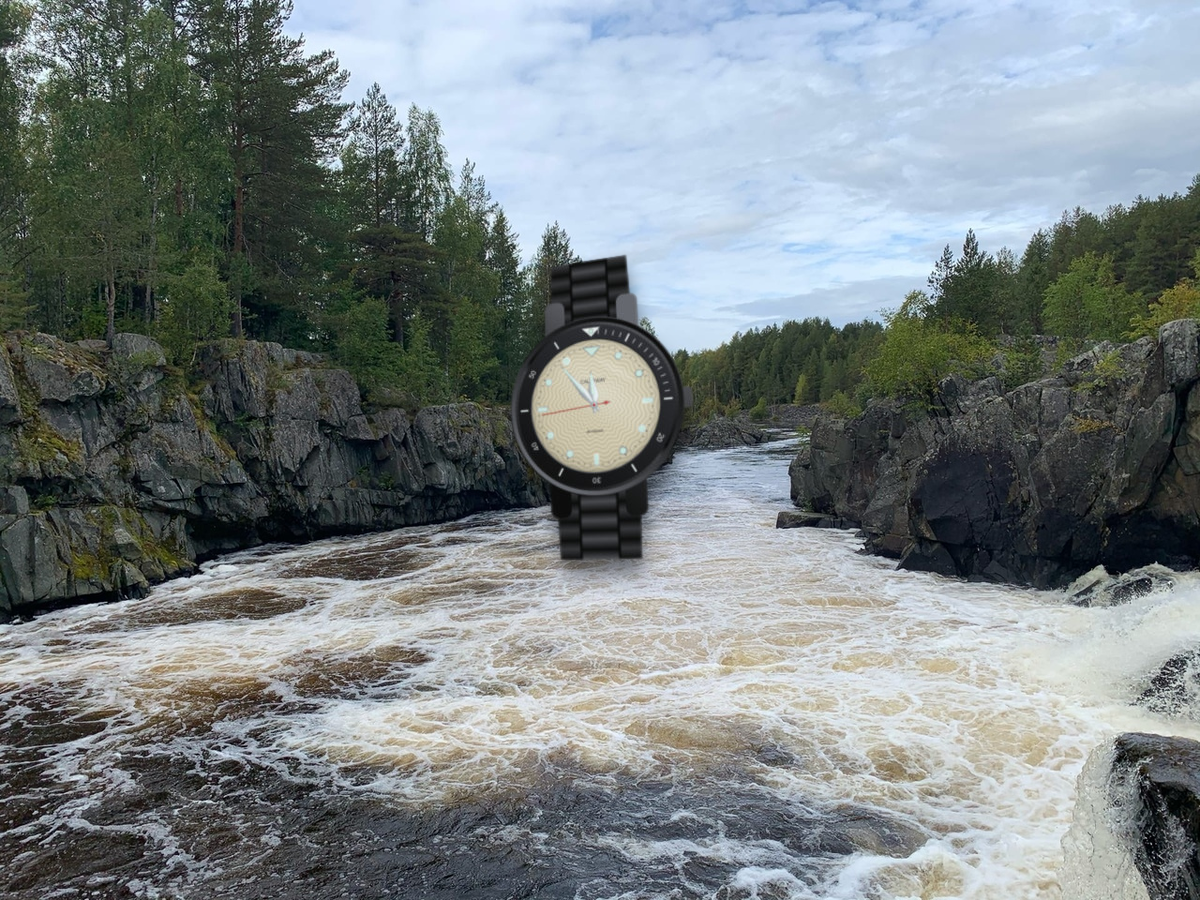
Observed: 11h53m44s
